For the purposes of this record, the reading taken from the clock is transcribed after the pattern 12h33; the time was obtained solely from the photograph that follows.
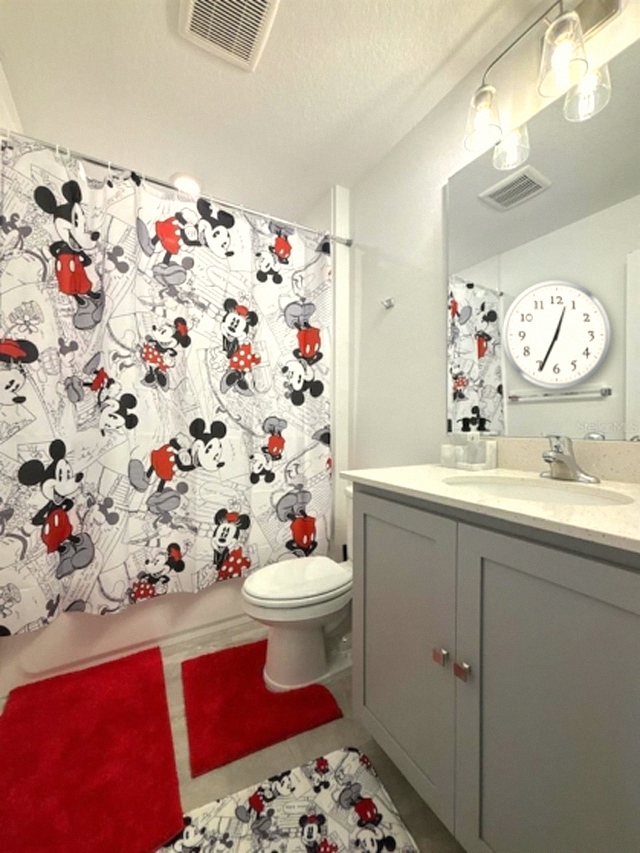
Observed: 12h34
